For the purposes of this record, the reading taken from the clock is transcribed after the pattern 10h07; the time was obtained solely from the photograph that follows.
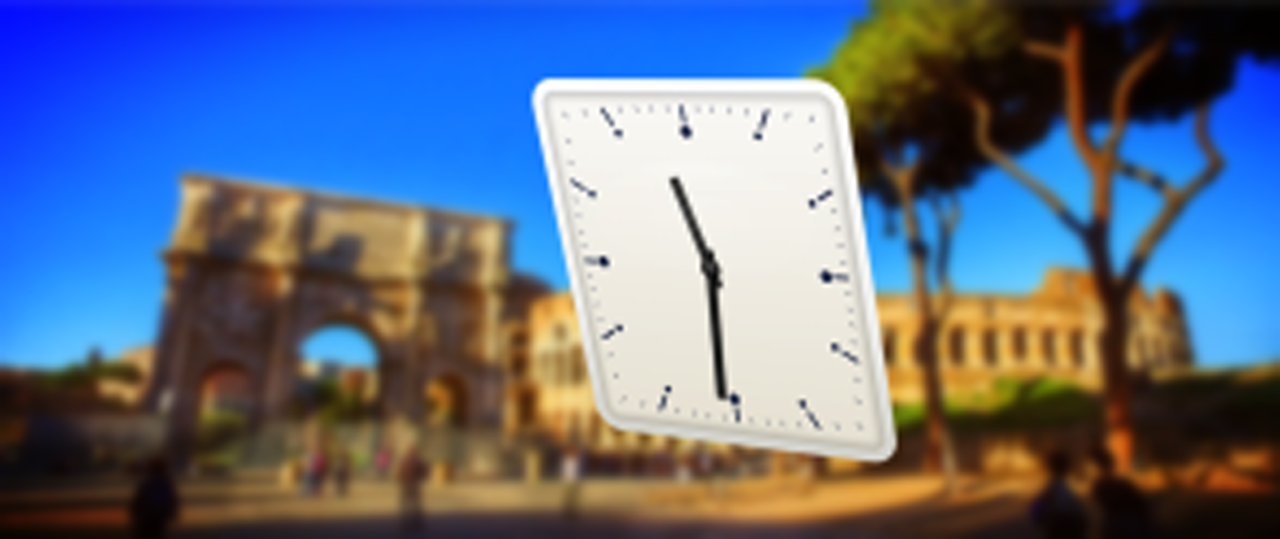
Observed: 11h31
